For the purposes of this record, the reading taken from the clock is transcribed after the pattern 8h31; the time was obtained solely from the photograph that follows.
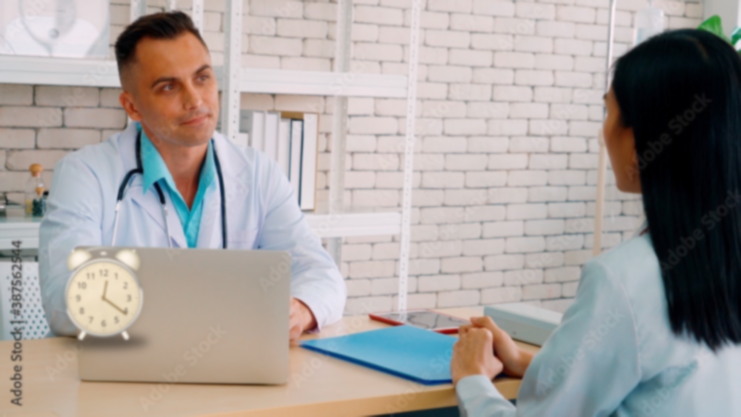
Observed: 12h21
